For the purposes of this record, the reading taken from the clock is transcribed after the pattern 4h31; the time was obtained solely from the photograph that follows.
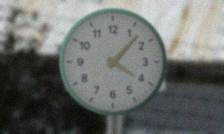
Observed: 4h07
